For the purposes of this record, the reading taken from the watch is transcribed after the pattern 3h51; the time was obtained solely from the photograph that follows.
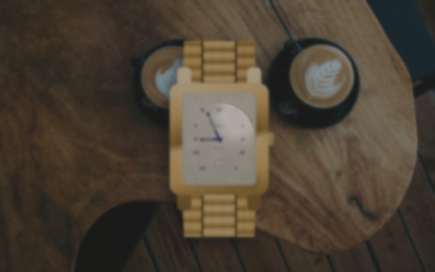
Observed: 8h56
